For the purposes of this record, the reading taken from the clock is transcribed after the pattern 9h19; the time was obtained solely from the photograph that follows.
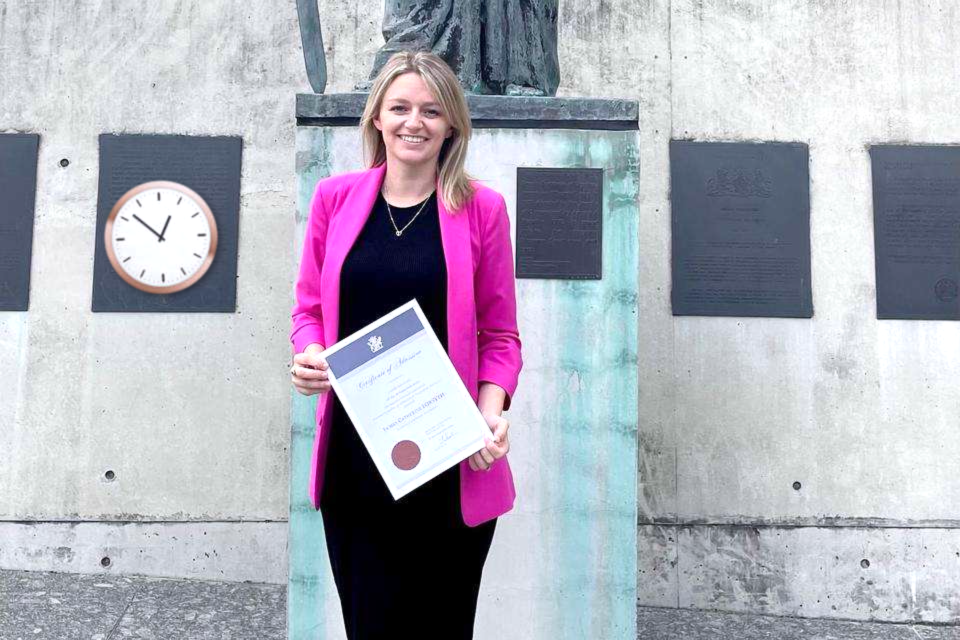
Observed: 12h52
